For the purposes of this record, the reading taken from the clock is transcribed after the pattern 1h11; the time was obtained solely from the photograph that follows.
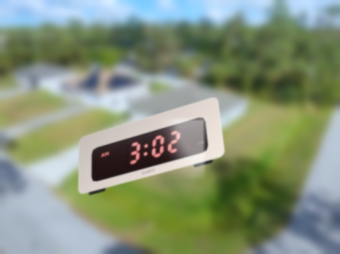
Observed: 3h02
